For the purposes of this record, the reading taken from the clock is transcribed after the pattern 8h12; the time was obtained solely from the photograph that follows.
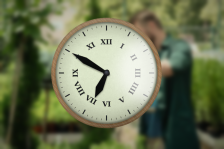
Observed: 6h50
